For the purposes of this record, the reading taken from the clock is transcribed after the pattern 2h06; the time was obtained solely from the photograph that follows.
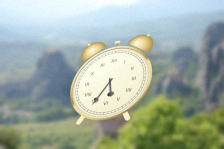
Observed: 5h35
